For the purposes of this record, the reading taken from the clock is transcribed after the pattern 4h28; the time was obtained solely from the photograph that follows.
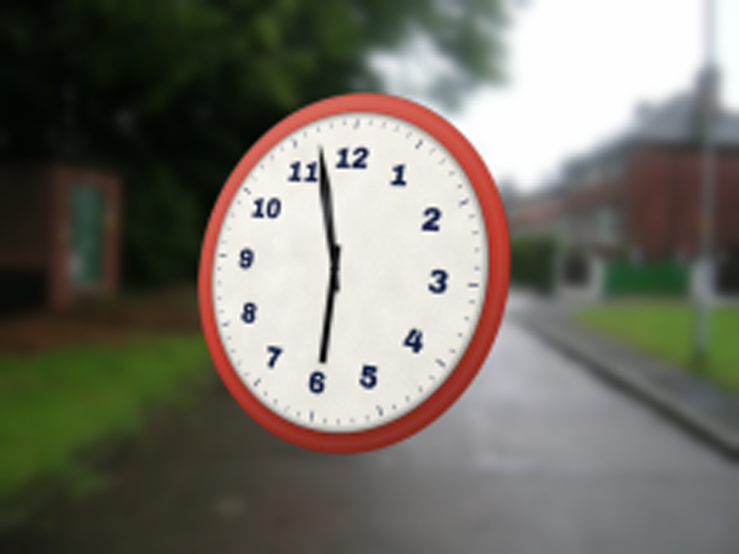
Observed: 5h57
